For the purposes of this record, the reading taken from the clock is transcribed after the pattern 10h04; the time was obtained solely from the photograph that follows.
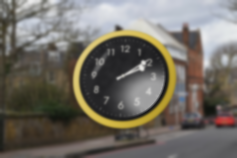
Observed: 2h09
